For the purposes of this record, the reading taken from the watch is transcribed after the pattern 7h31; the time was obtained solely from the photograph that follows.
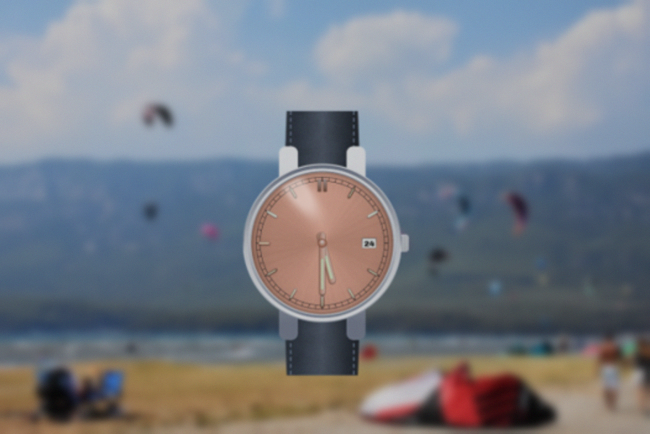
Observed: 5h30
